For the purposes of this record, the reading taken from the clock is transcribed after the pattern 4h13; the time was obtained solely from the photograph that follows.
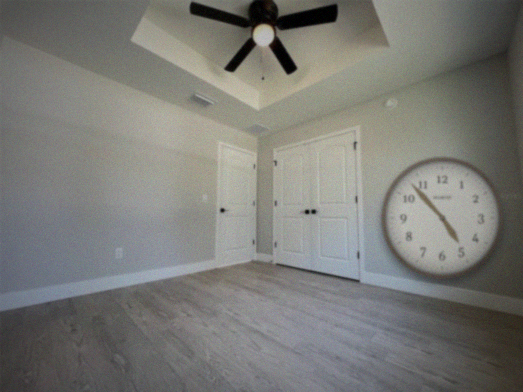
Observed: 4h53
